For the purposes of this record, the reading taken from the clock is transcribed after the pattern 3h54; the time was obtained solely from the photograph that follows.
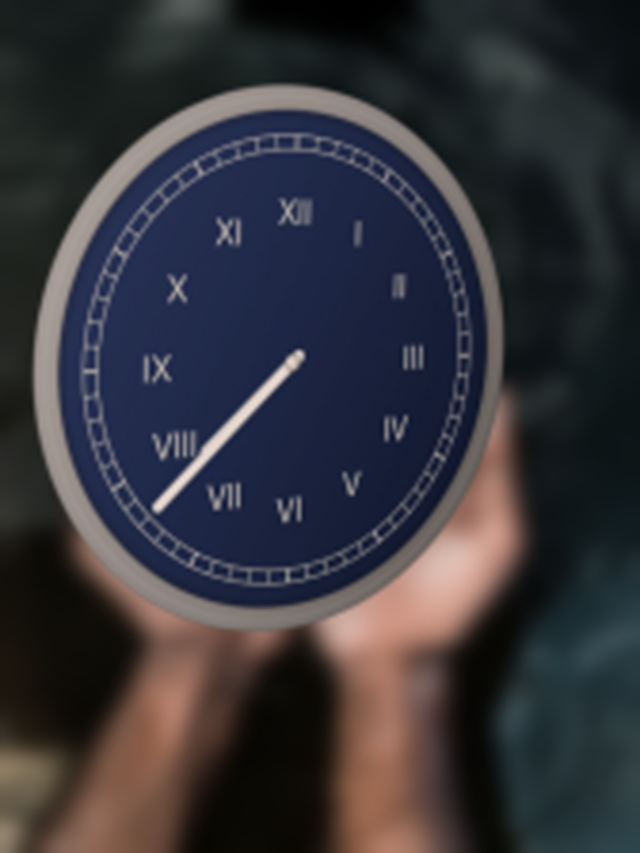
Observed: 7h38
